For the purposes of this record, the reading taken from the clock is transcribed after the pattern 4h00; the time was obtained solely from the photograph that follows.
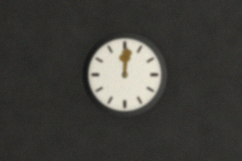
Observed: 12h01
